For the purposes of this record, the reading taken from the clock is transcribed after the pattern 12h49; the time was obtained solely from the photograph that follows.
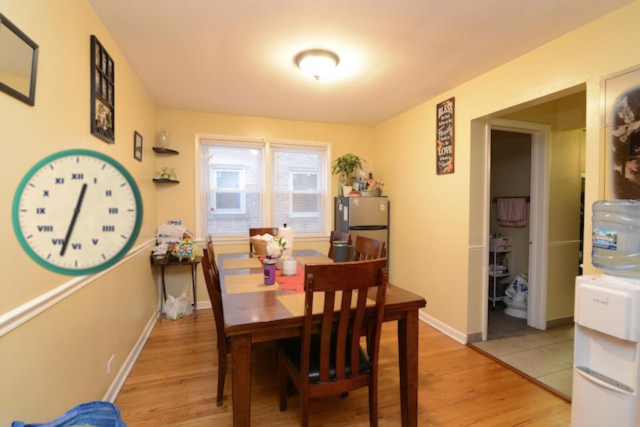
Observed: 12h33
